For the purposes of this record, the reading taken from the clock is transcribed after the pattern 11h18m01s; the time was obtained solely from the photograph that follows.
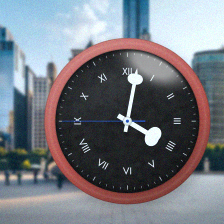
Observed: 4h01m45s
